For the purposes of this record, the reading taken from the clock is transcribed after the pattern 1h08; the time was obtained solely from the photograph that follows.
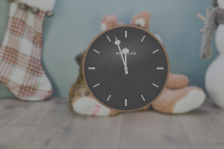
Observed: 11h57
